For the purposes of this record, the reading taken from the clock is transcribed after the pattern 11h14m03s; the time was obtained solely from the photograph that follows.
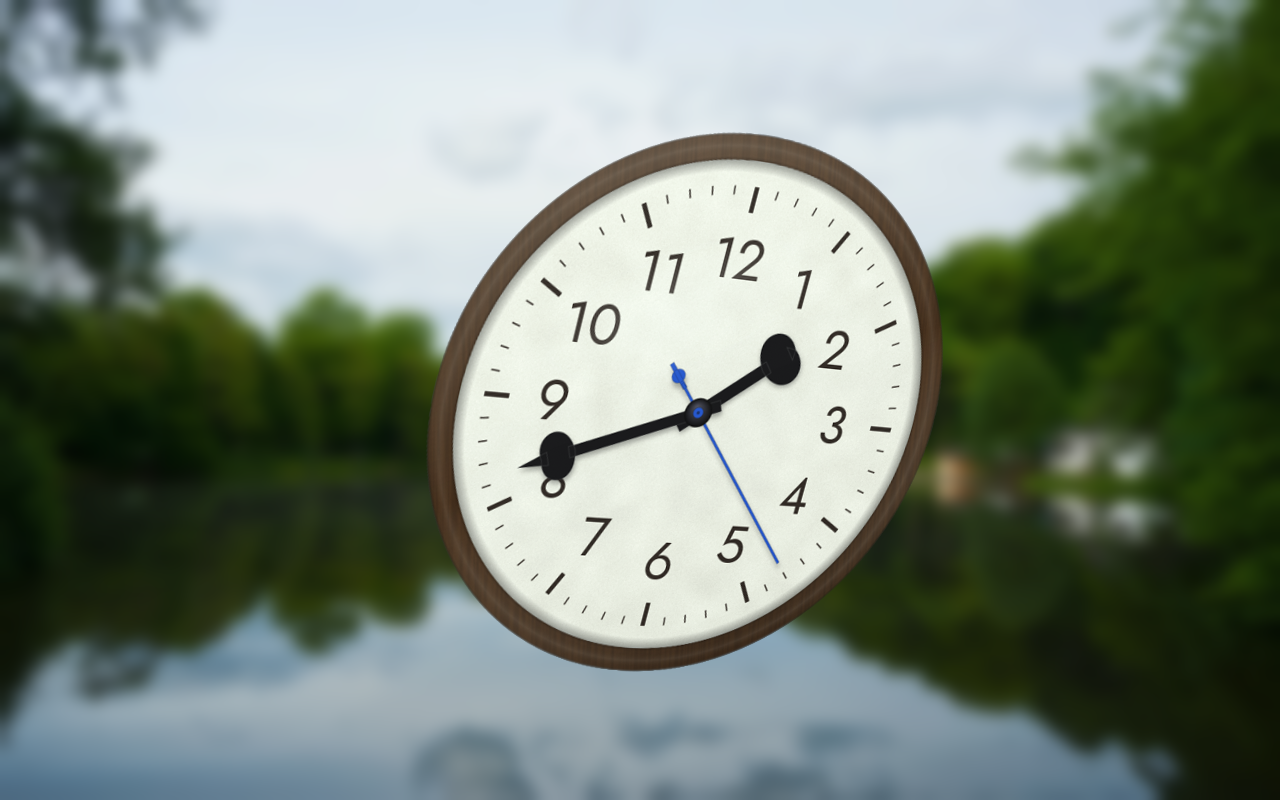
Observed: 1h41m23s
